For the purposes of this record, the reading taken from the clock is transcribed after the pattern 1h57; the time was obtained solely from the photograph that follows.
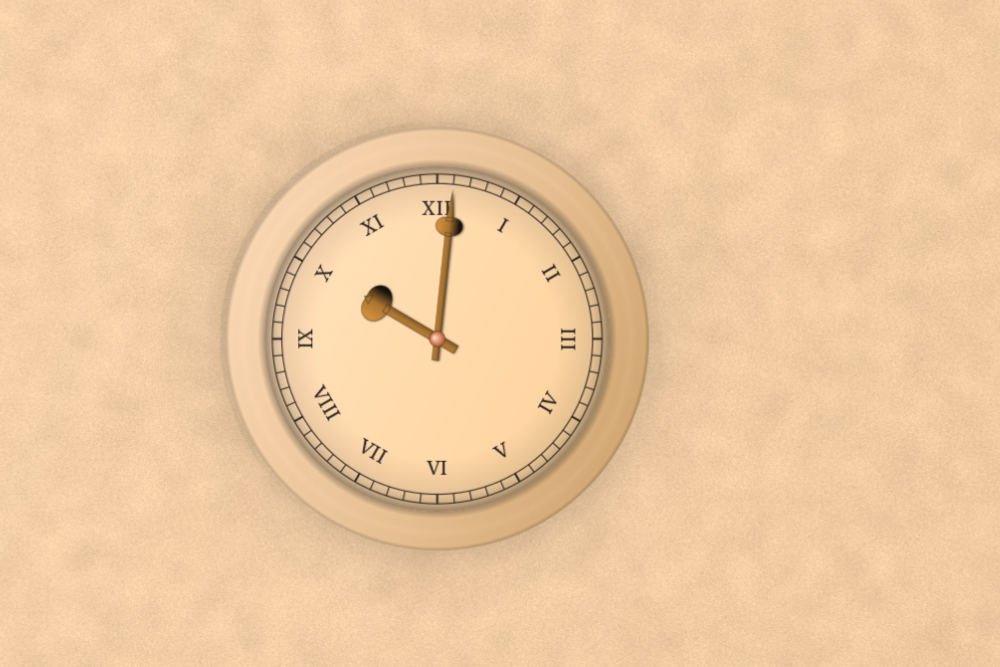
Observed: 10h01
